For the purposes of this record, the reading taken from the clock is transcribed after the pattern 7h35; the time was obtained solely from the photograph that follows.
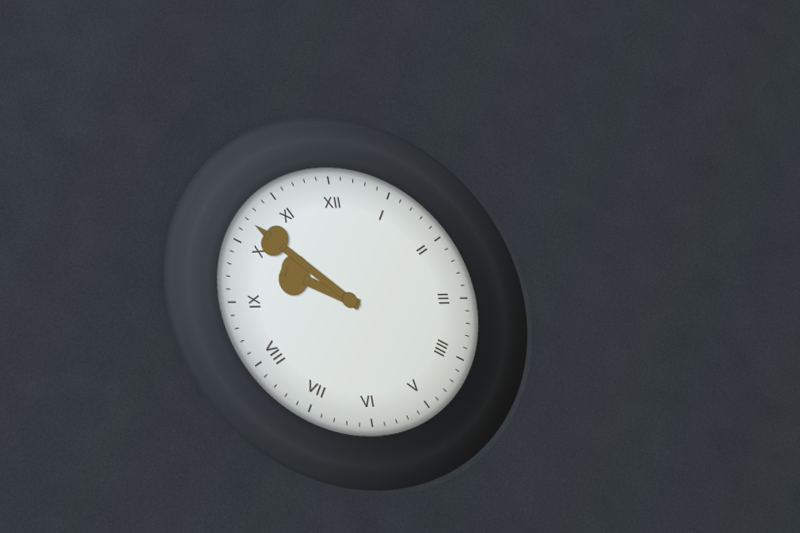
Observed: 9h52
